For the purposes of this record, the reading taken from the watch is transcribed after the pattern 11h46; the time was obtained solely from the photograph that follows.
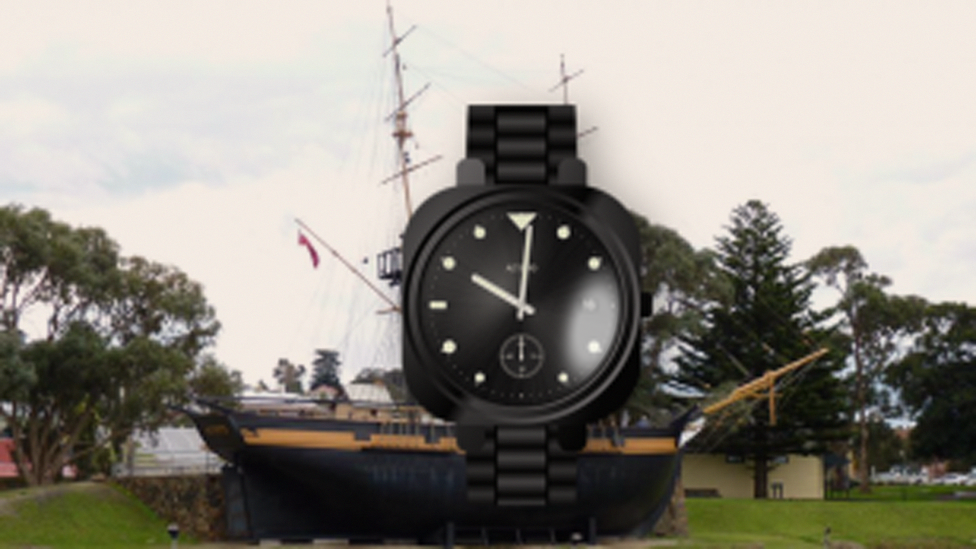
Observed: 10h01
